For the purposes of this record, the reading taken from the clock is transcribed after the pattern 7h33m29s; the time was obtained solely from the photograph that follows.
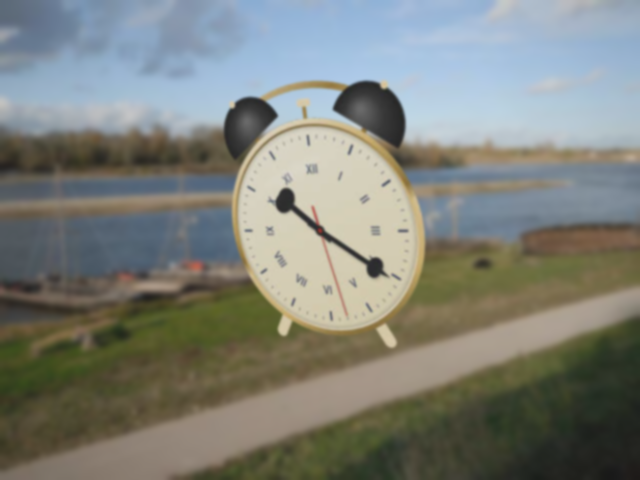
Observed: 10h20m28s
